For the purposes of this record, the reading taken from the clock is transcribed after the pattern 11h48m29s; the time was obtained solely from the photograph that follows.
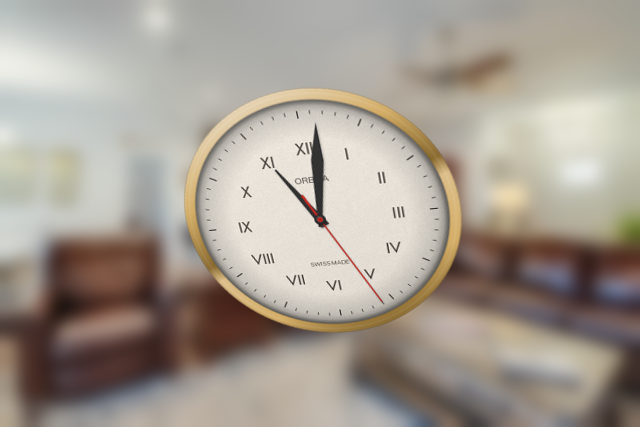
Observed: 11h01m26s
